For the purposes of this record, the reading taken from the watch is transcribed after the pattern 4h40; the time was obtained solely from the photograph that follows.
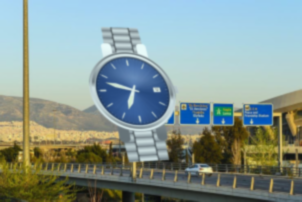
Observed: 6h48
